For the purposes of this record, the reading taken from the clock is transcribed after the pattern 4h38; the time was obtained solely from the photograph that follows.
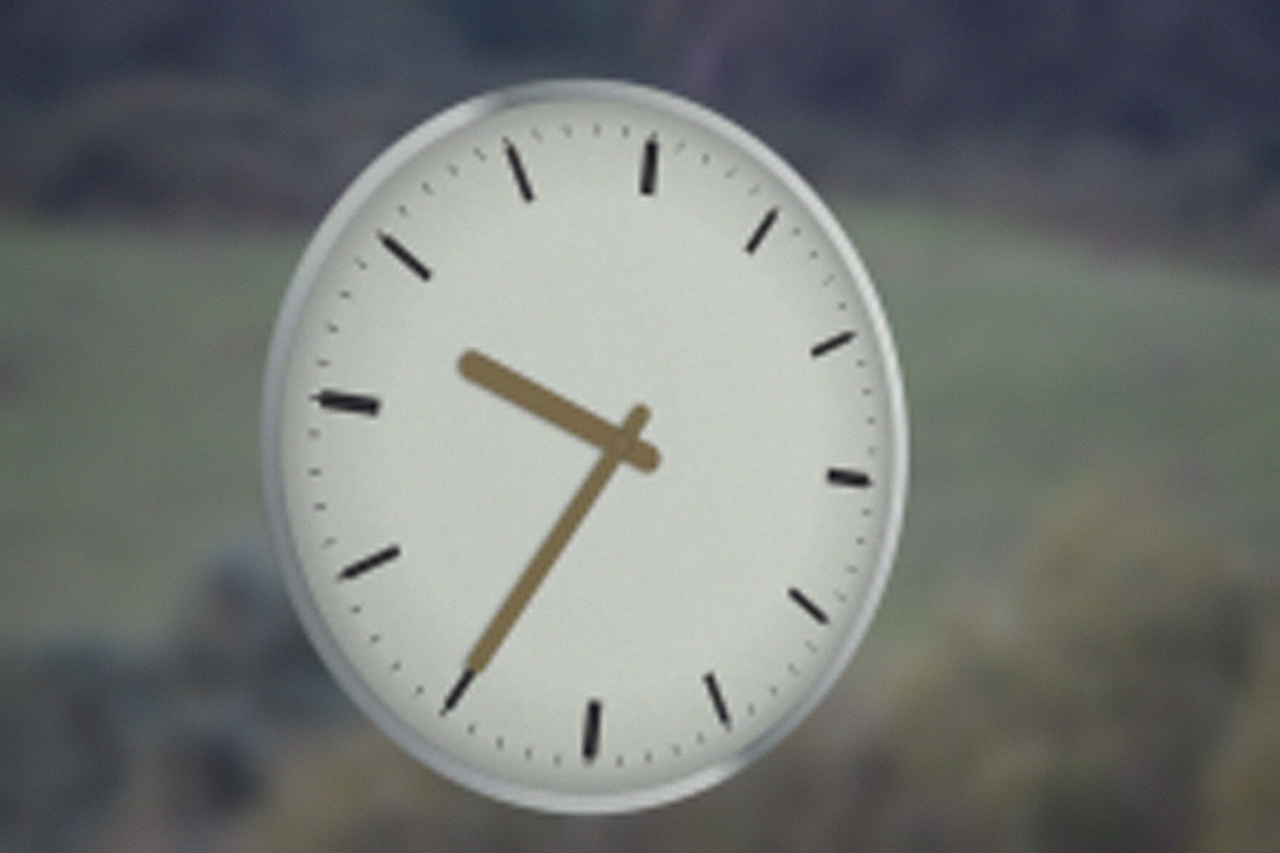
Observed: 9h35
